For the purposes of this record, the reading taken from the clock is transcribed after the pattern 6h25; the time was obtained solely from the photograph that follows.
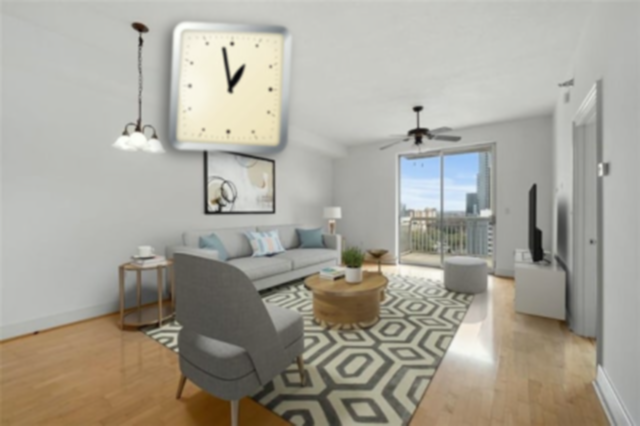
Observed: 12h58
